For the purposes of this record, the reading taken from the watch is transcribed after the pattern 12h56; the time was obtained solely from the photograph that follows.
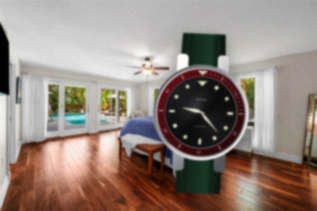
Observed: 9h23
